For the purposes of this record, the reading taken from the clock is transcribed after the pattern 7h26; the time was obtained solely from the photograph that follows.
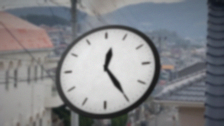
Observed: 12h25
